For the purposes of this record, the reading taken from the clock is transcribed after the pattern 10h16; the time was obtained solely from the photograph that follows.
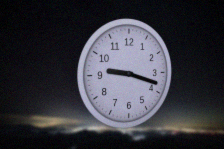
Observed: 9h18
